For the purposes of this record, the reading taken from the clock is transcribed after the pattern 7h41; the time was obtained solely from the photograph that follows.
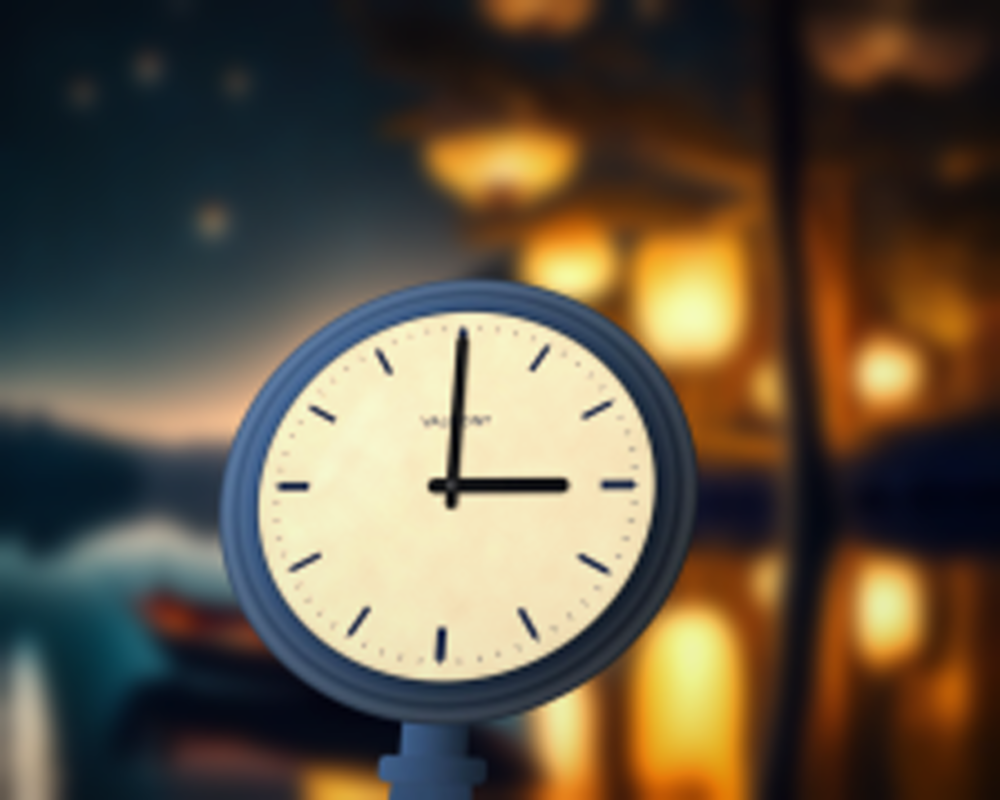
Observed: 3h00
